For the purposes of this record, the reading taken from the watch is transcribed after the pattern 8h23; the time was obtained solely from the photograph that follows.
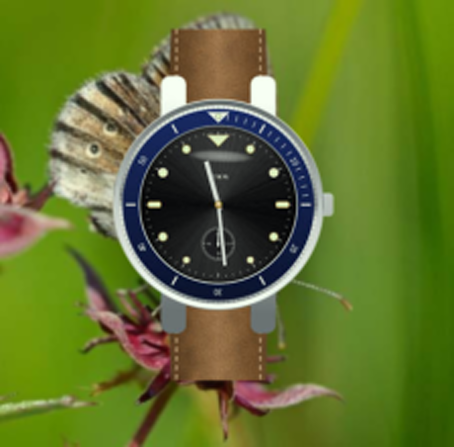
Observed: 11h29
